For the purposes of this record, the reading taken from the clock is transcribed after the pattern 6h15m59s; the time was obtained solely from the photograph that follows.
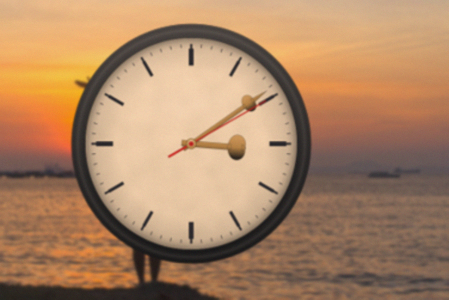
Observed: 3h09m10s
